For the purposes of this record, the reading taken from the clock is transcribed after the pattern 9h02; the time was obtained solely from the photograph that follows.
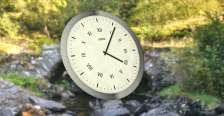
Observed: 4h06
